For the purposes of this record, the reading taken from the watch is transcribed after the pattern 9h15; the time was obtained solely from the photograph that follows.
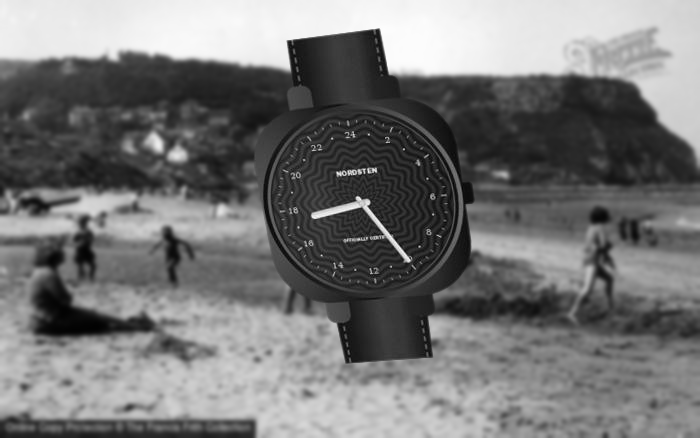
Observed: 17h25
